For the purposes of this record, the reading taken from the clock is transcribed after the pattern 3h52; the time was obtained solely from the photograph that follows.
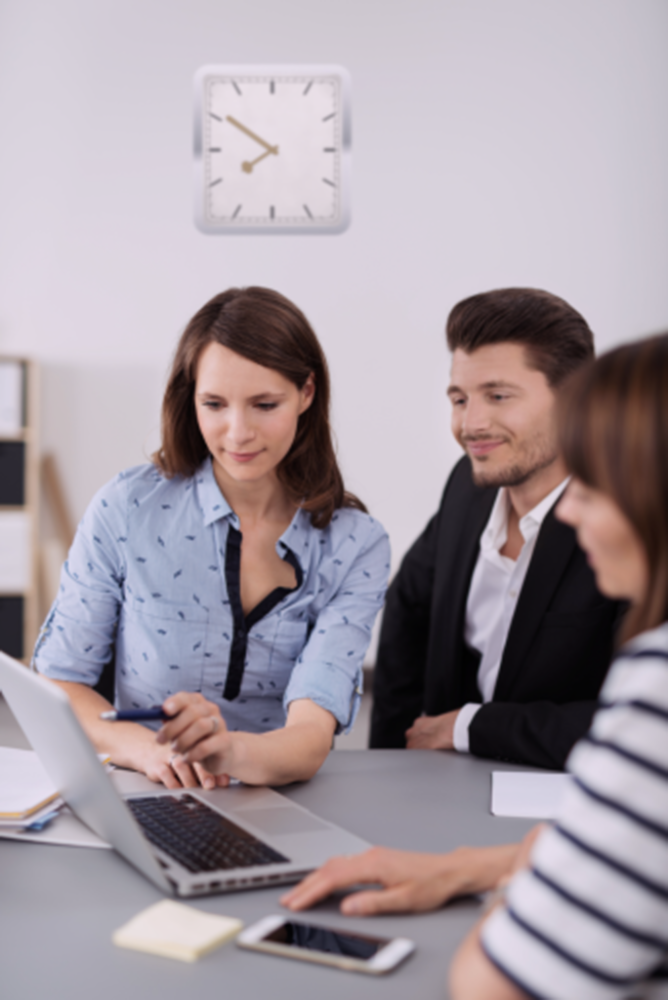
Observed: 7h51
